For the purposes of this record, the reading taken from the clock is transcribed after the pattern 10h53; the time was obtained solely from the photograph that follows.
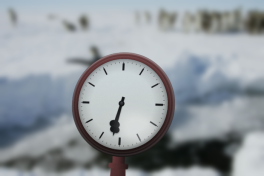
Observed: 6h32
